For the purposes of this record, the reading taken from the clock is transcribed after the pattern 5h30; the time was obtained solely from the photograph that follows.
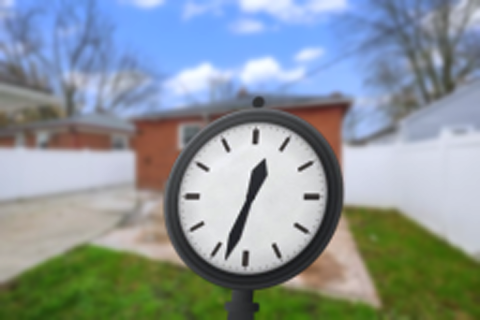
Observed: 12h33
